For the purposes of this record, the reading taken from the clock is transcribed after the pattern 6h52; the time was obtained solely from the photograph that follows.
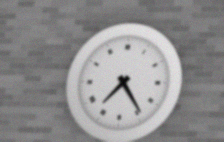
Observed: 7h24
